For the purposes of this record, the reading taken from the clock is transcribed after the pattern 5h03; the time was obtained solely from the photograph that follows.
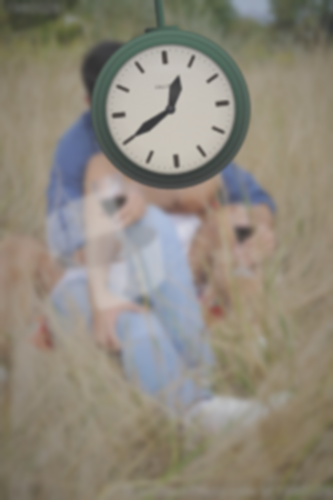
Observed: 12h40
